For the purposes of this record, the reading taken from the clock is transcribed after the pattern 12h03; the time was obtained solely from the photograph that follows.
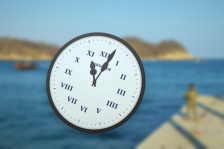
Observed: 11h02
